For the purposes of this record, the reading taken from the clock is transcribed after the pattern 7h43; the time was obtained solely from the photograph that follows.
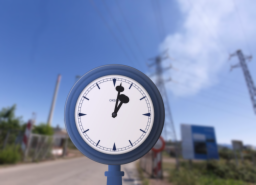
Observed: 1h02
